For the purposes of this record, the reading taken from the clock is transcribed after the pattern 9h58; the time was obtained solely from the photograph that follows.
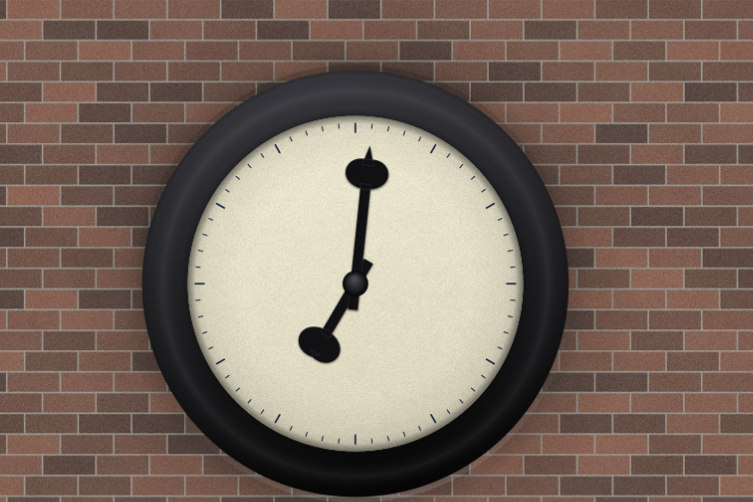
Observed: 7h01
